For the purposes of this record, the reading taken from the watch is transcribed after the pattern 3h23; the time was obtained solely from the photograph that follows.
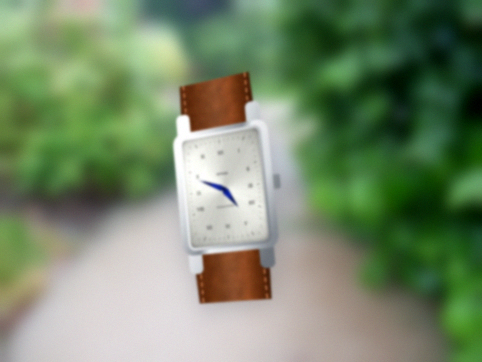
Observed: 4h49
